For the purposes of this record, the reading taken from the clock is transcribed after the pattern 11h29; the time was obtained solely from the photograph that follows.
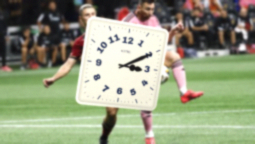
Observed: 3h10
